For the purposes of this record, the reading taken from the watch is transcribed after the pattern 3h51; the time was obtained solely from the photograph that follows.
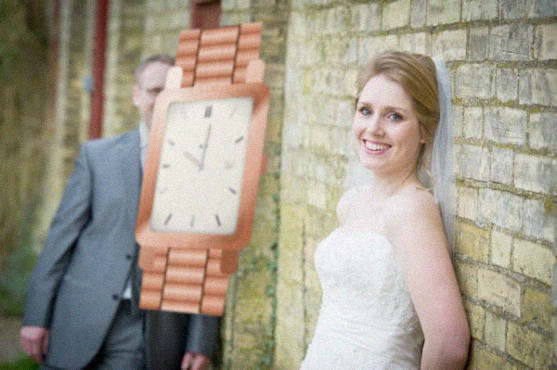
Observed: 10h01
